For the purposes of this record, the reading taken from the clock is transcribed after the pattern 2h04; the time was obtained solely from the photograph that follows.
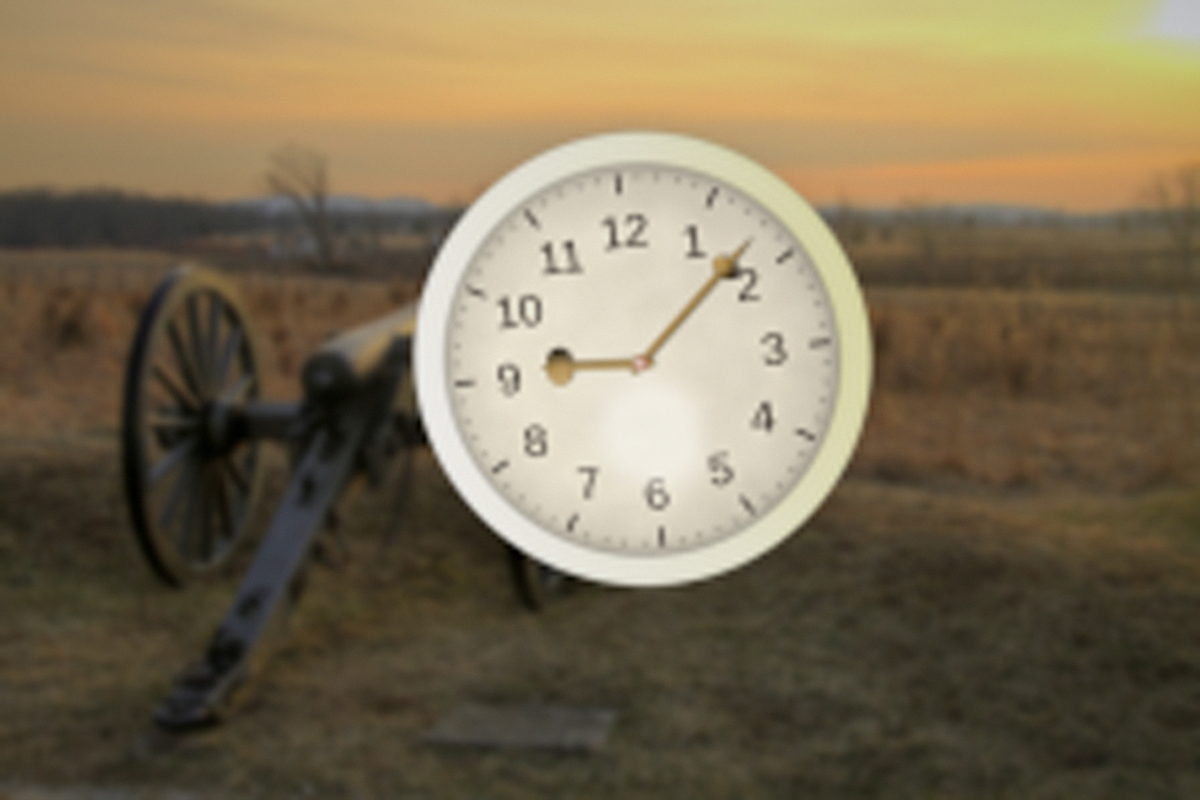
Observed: 9h08
